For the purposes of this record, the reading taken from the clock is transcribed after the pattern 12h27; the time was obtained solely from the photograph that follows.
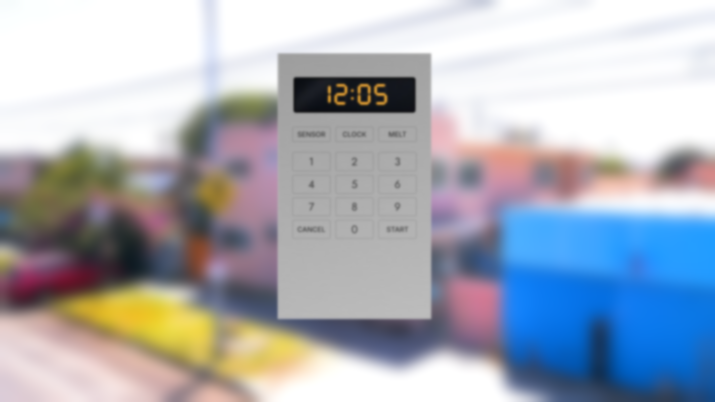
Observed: 12h05
